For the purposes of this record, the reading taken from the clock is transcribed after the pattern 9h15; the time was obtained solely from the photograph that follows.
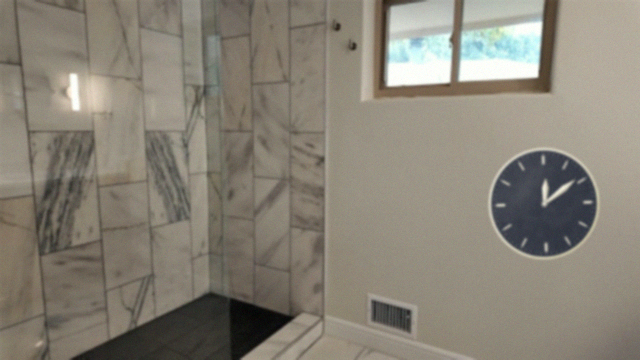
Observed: 12h09
